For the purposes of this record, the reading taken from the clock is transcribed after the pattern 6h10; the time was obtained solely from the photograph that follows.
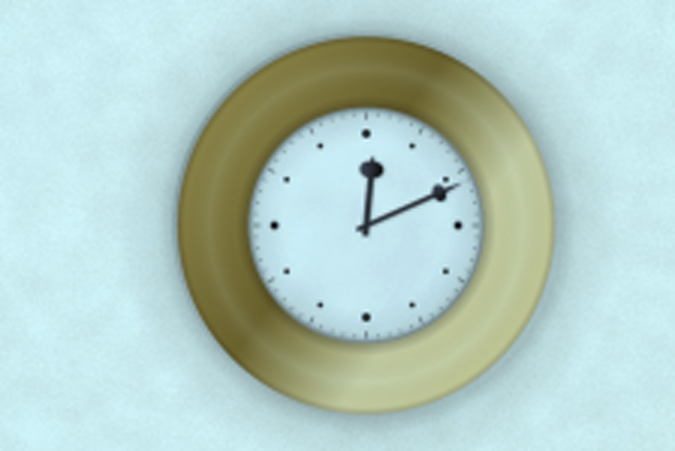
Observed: 12h11
